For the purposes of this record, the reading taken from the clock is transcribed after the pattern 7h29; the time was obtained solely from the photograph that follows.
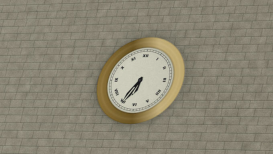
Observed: 6h35
